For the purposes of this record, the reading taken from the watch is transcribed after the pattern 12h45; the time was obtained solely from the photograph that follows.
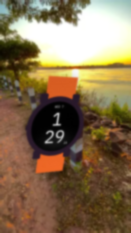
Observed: 1h29
